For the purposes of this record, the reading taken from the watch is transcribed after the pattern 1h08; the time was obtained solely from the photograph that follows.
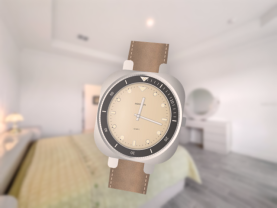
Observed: 12h17
